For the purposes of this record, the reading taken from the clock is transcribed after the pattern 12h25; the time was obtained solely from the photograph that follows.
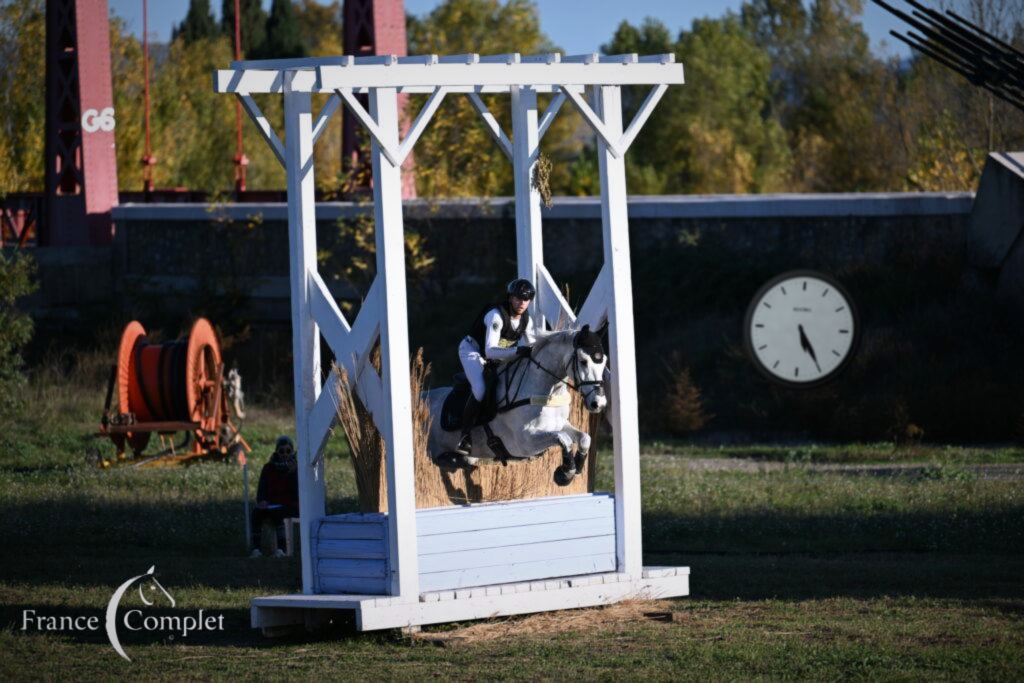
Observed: 5h25
